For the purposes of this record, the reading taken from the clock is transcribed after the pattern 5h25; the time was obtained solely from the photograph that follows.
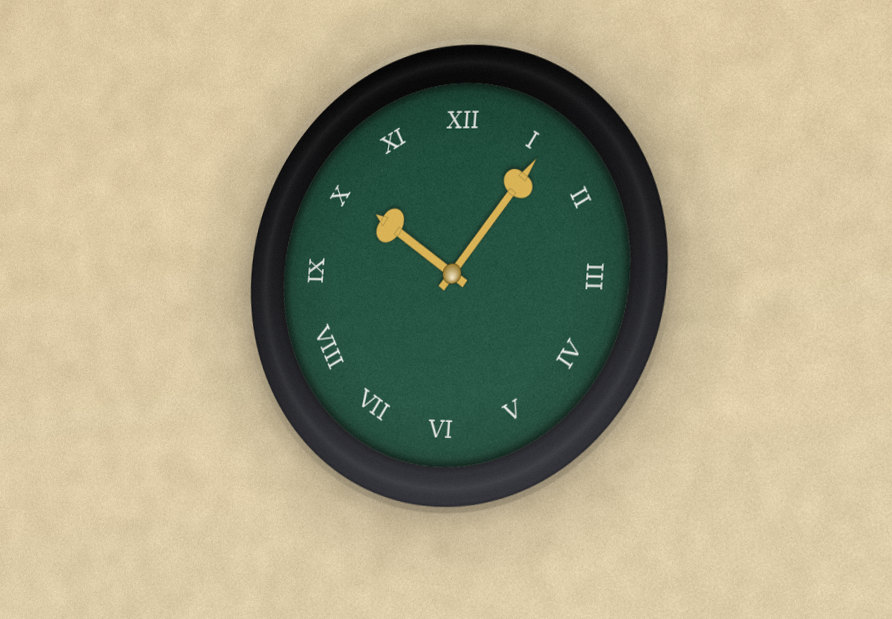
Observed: 10h06
